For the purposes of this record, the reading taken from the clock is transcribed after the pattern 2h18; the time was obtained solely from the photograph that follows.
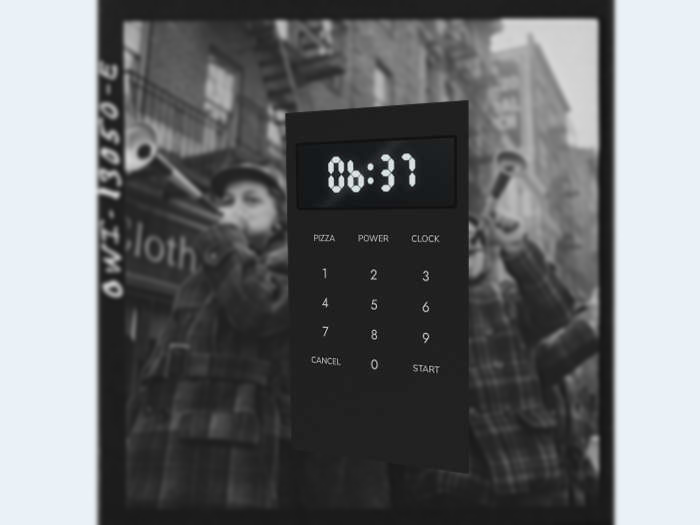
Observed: 6h37
